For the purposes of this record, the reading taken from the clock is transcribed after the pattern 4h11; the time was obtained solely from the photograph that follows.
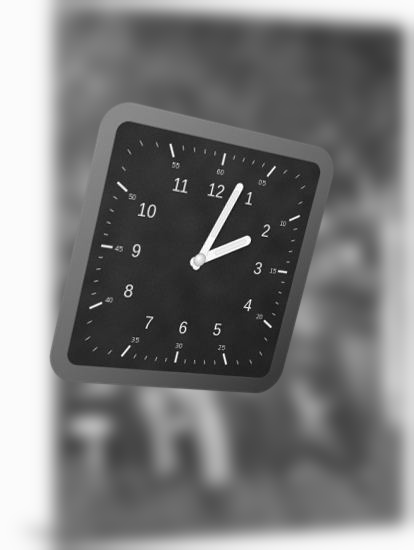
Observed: 2h03
